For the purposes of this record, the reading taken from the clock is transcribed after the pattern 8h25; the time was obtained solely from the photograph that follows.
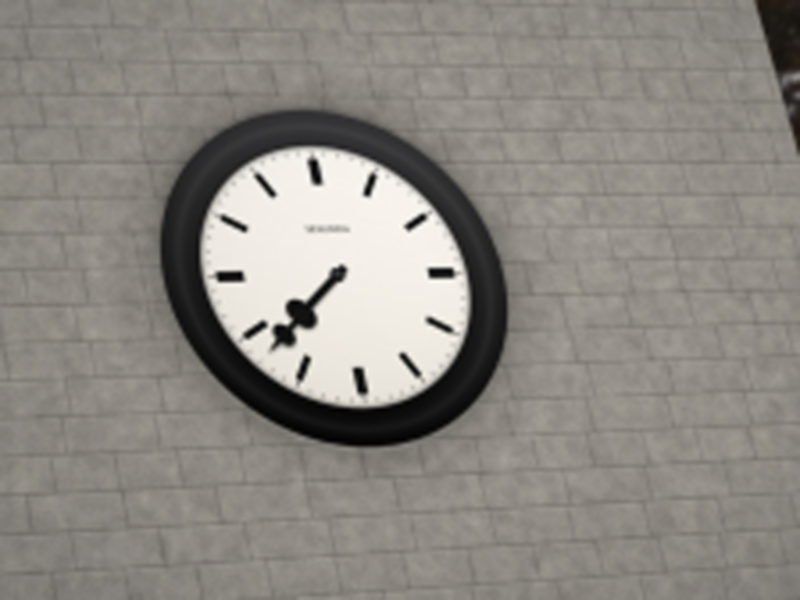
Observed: 7h38
